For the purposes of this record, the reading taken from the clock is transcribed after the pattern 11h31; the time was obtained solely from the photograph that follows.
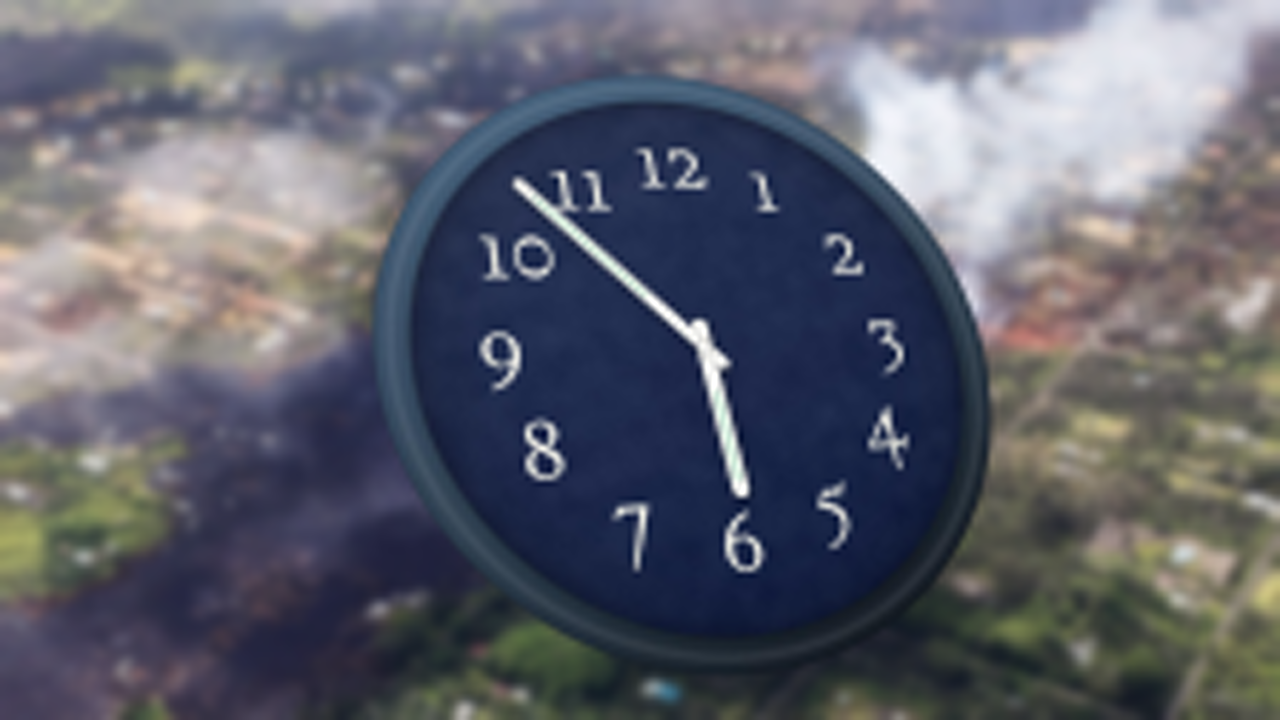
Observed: 5h53
